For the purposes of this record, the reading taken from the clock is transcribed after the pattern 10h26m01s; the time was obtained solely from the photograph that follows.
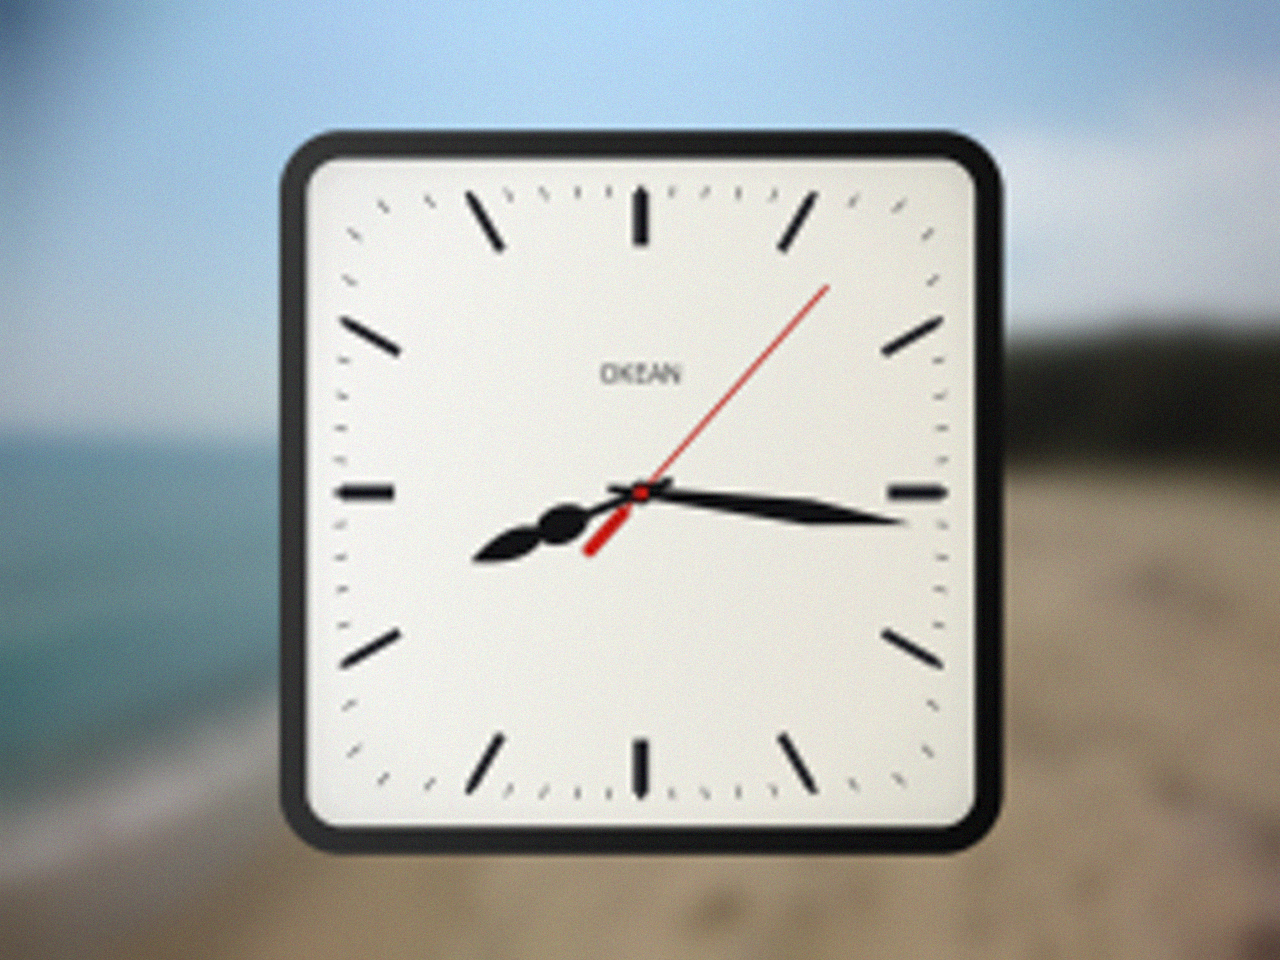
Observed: 8h16m07s
